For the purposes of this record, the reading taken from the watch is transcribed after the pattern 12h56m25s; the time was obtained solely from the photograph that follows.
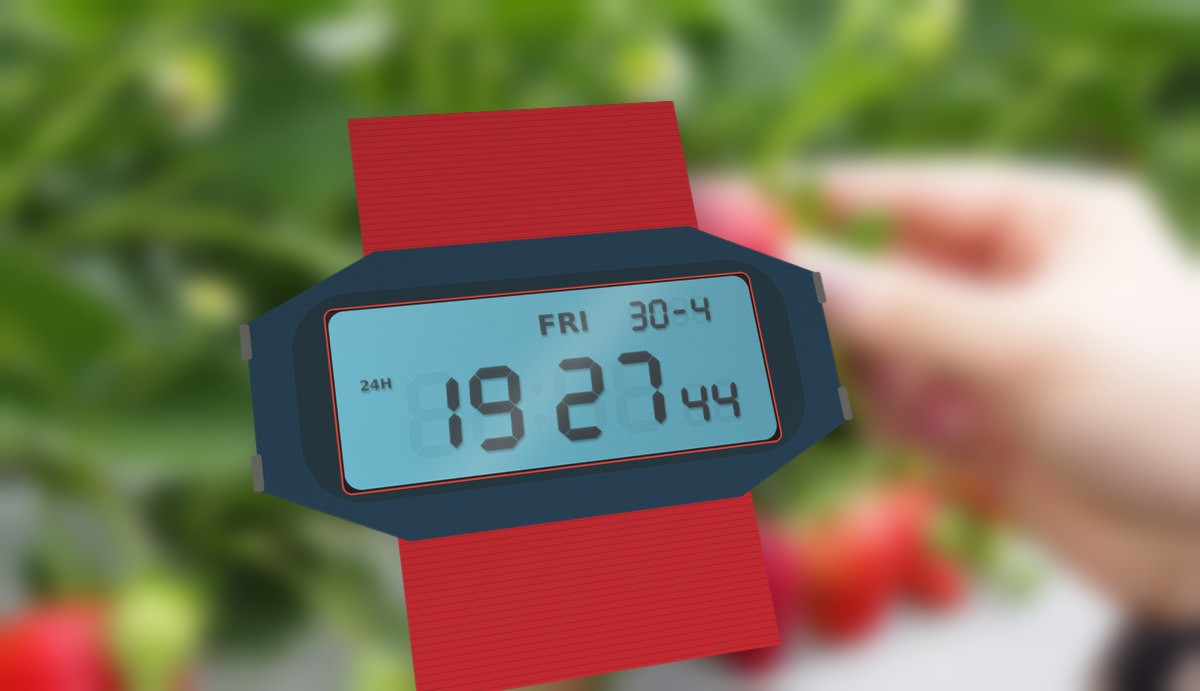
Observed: 19h27m44s
